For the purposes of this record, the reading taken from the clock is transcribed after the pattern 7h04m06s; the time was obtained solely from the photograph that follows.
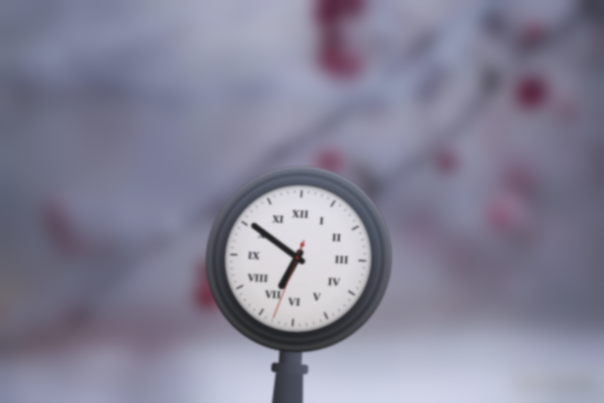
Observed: 6h50m33s
